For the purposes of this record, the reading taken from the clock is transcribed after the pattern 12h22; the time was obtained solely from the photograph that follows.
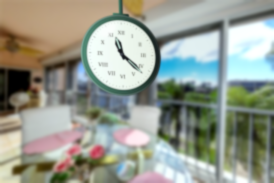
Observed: 11h22
